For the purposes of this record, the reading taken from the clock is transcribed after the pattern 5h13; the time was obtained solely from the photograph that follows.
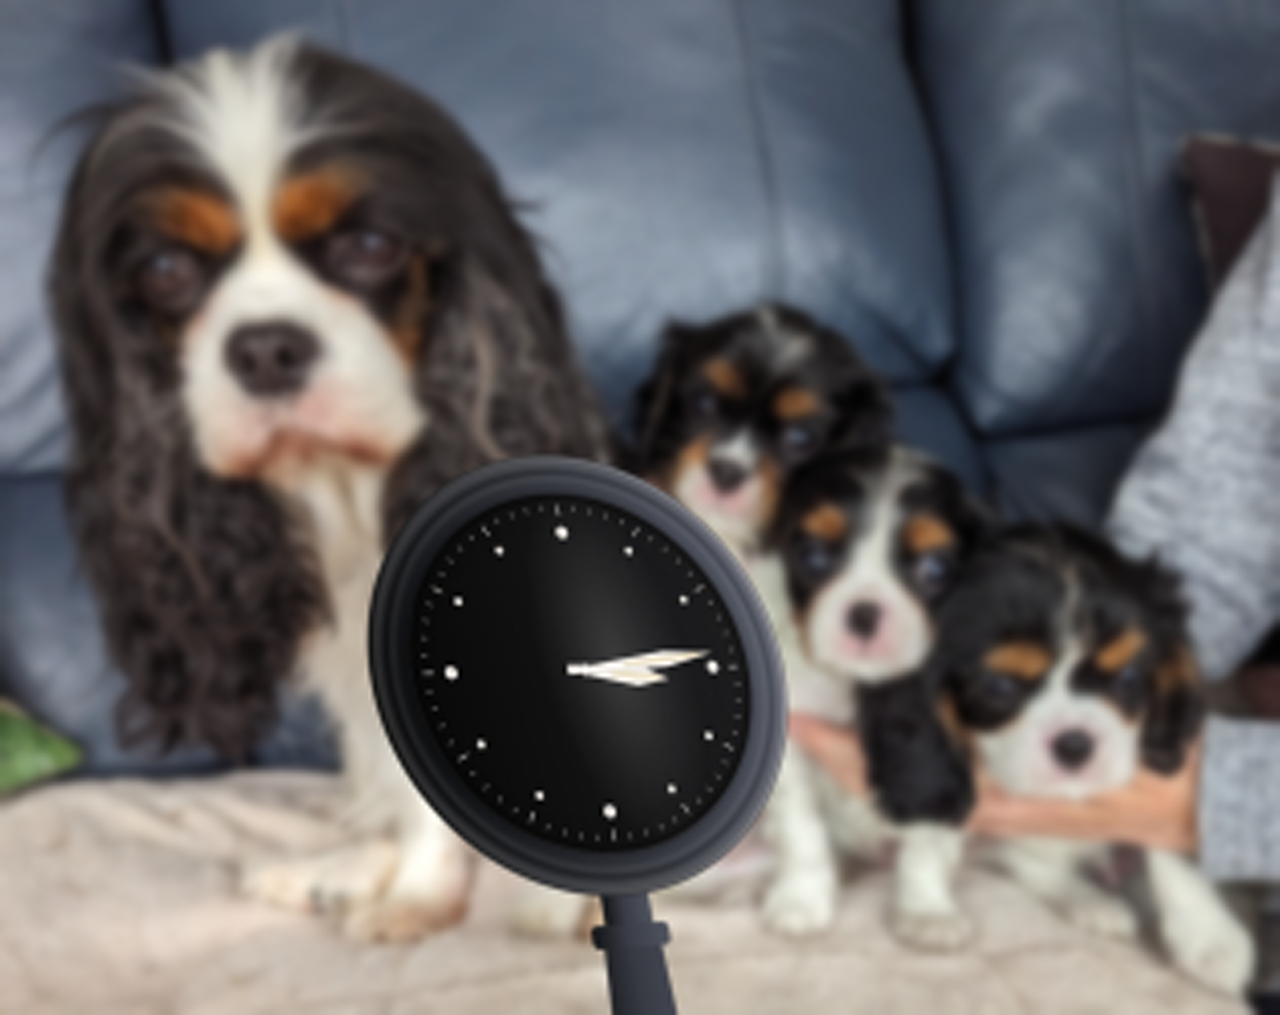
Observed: 3h14
